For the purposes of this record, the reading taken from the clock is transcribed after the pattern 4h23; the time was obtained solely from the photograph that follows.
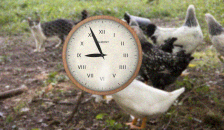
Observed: 8h56
